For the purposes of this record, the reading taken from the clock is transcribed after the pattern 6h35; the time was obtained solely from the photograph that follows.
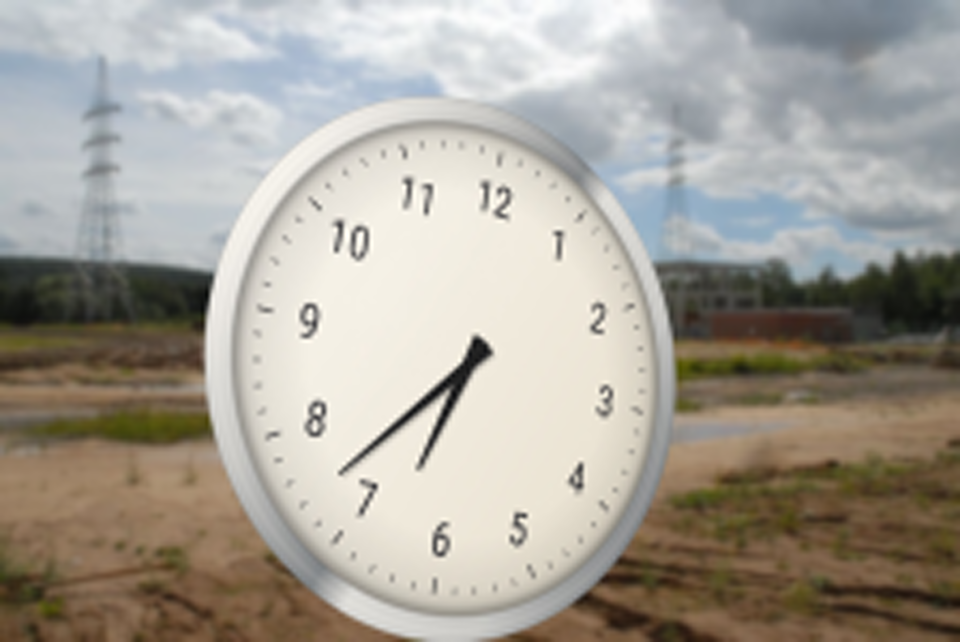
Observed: 6h37
